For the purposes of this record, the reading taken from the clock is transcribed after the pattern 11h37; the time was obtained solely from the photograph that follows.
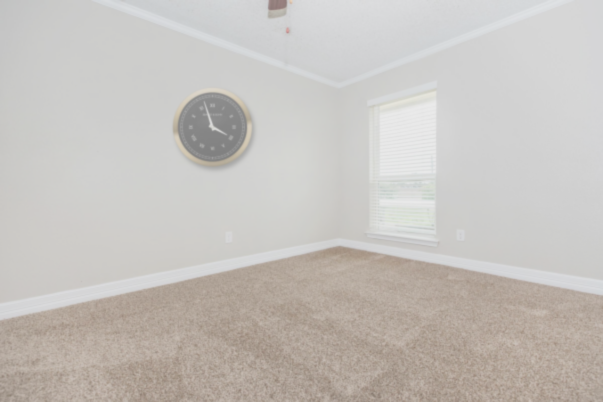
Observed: 3h57
